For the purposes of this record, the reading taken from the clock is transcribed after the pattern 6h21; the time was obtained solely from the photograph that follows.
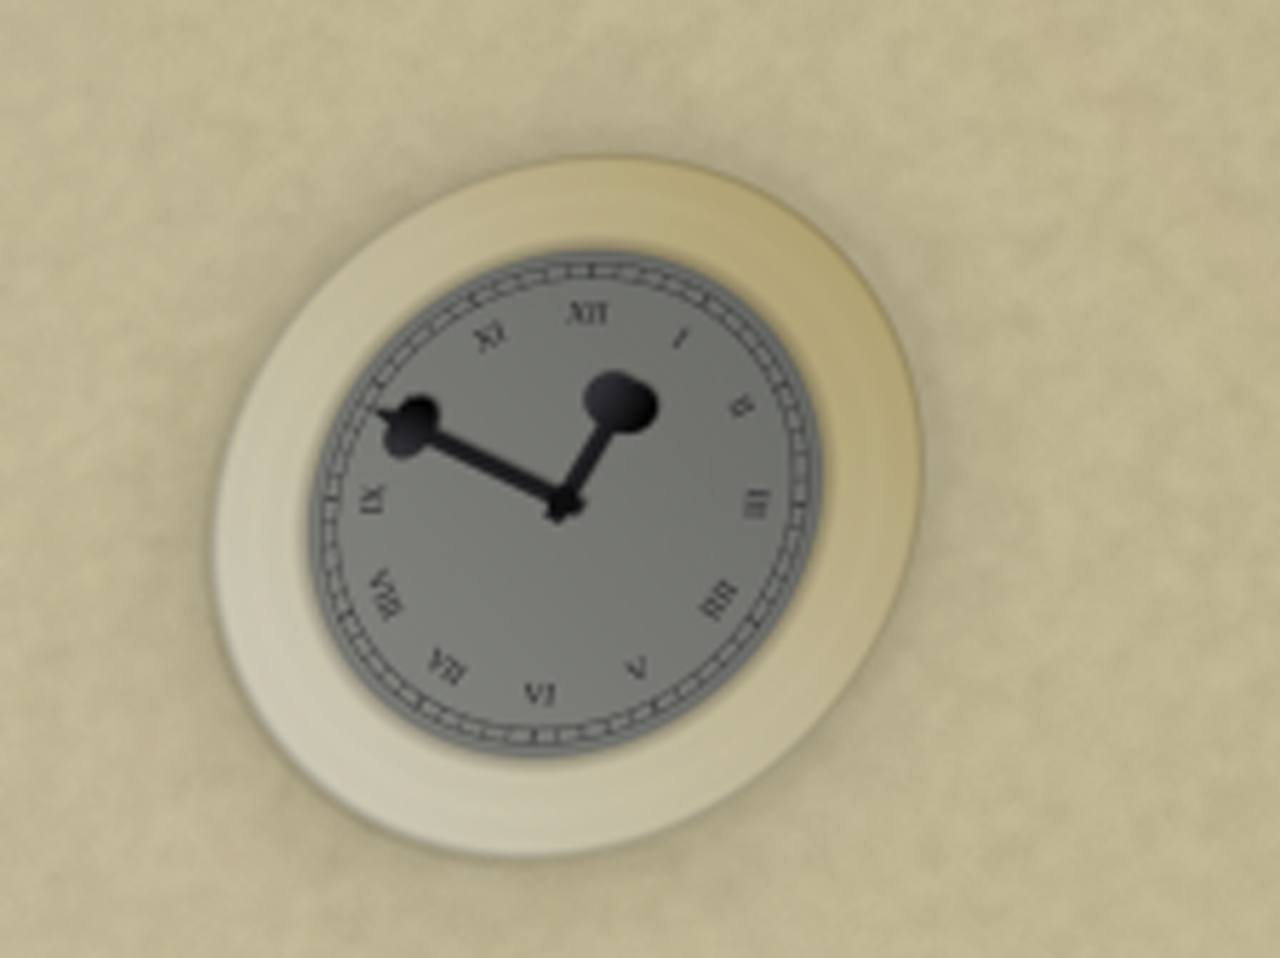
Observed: 12h49
